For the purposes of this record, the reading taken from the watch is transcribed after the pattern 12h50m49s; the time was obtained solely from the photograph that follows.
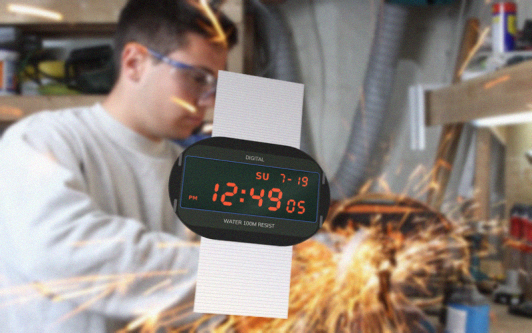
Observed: 12h49m05s
